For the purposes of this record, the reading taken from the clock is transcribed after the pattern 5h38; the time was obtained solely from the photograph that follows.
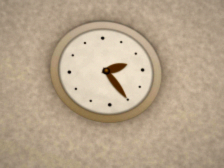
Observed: 2h25
